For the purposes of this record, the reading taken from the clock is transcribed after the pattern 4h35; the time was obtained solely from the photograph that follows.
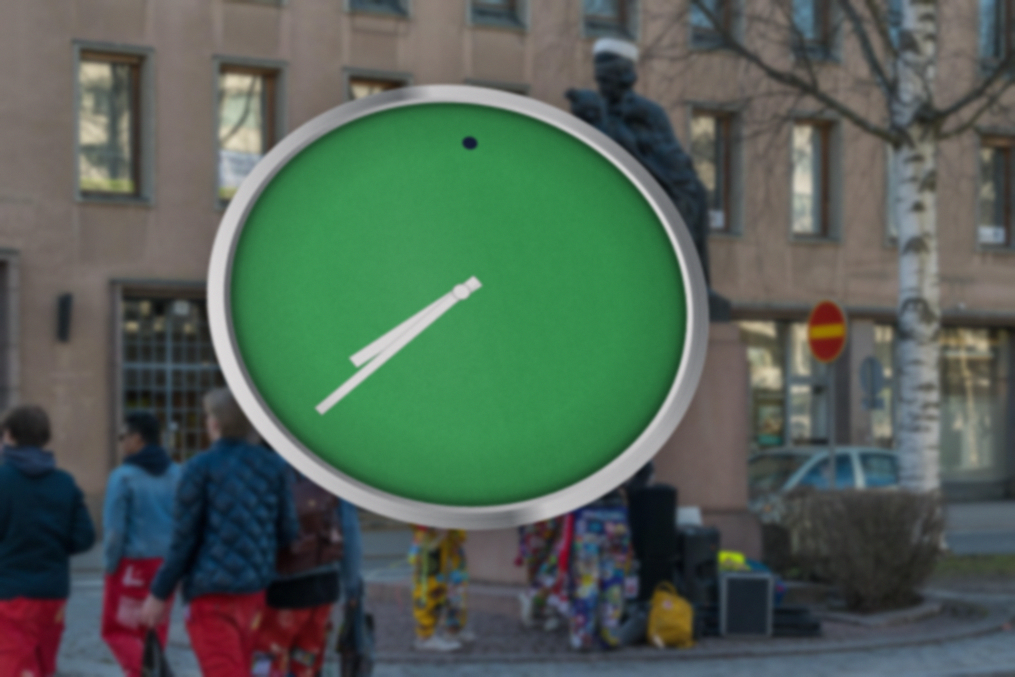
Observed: 7h37
